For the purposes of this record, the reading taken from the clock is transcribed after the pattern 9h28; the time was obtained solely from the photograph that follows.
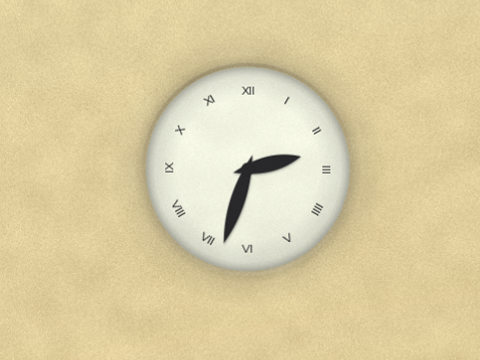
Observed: 2h33
